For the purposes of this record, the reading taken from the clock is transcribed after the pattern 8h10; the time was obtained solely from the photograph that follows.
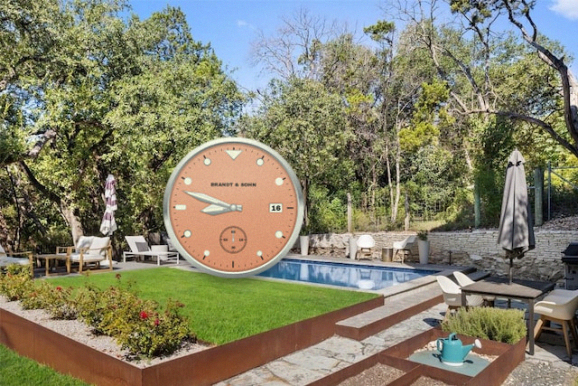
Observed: 8h48
